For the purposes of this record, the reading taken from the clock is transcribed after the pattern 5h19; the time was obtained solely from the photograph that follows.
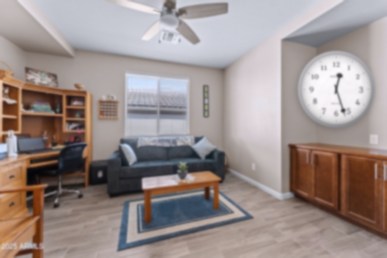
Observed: 12h27
